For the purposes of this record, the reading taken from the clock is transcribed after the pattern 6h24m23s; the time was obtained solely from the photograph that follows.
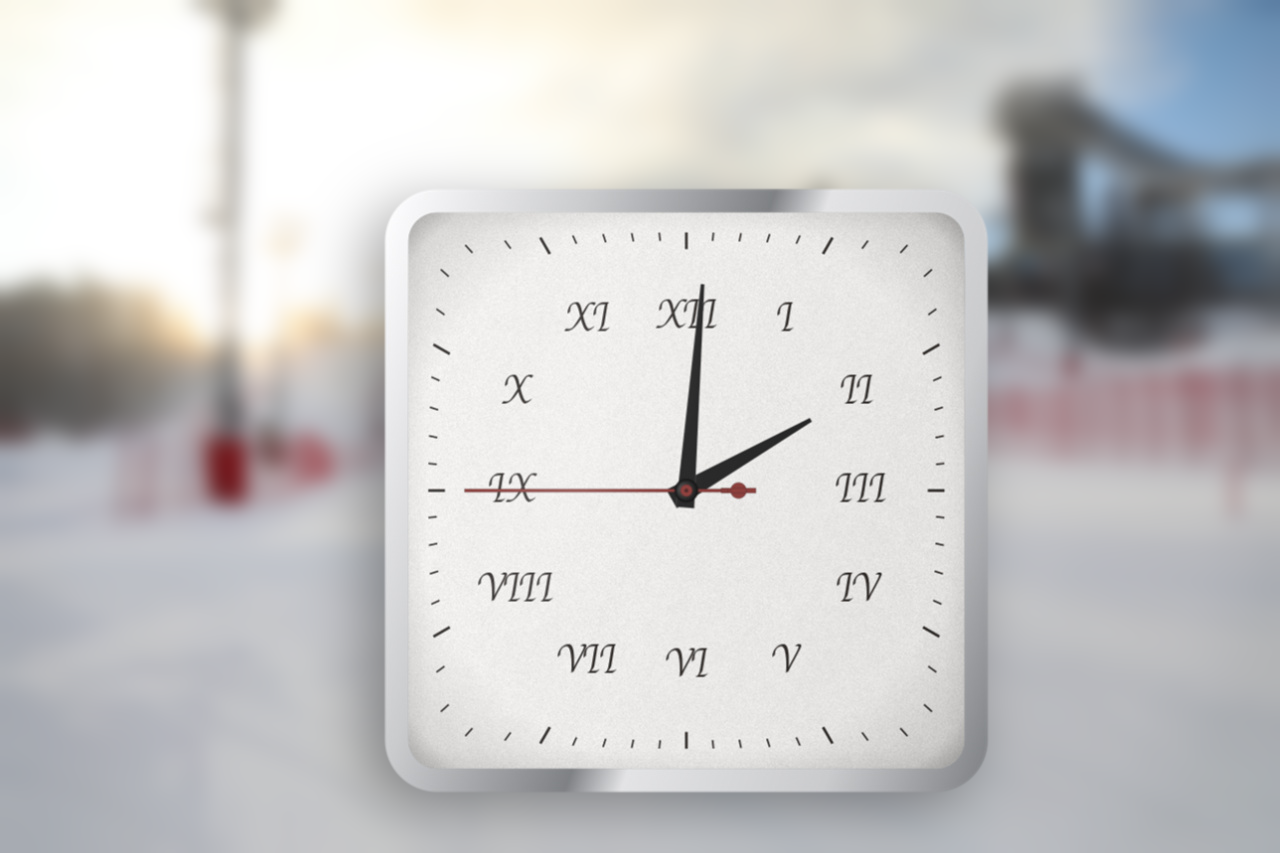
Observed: 2h00m45s
